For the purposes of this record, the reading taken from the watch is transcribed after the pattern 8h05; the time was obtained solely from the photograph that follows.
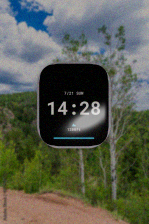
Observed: 14h28
